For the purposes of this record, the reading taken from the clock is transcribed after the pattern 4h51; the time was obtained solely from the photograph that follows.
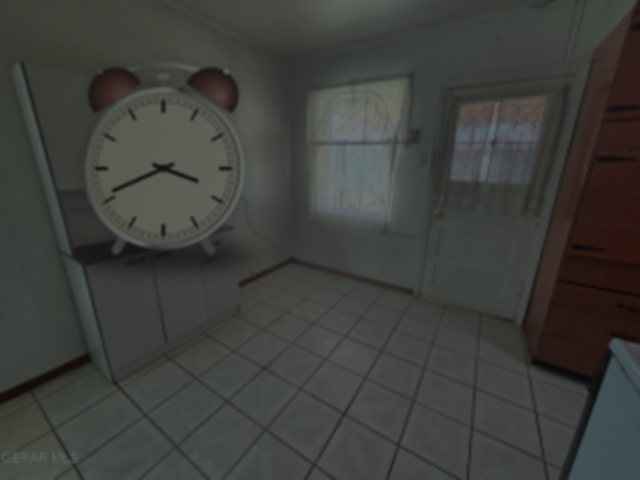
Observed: 3h41
